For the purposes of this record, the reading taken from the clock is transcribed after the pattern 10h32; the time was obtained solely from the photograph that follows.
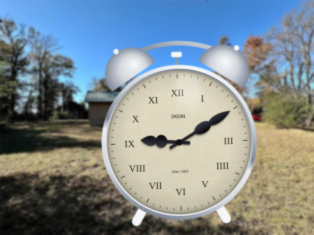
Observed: 9h10
